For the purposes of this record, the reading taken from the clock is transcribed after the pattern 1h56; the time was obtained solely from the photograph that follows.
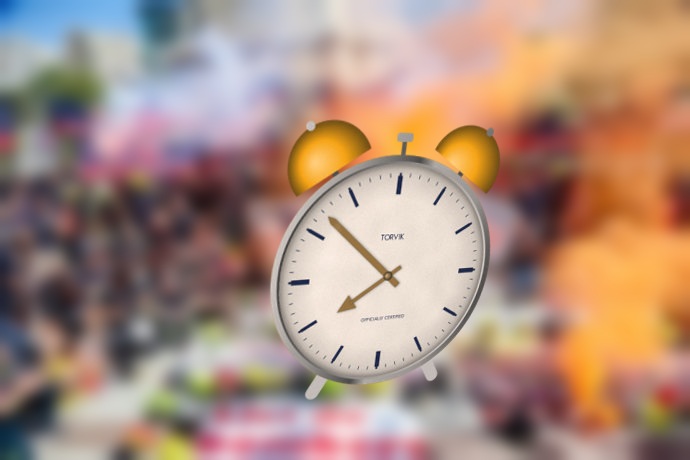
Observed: 7h52
